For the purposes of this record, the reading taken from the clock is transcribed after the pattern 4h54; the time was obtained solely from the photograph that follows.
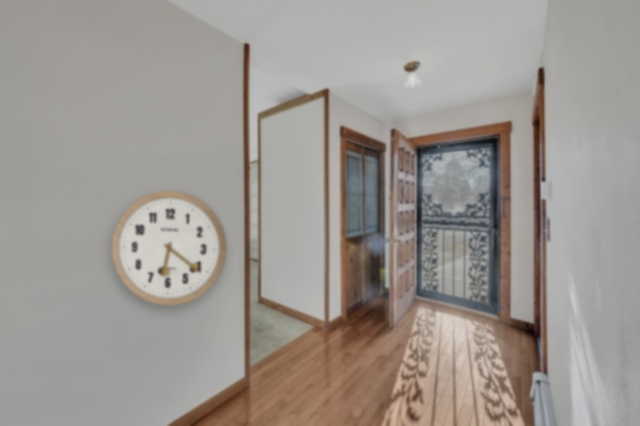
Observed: 6h21
